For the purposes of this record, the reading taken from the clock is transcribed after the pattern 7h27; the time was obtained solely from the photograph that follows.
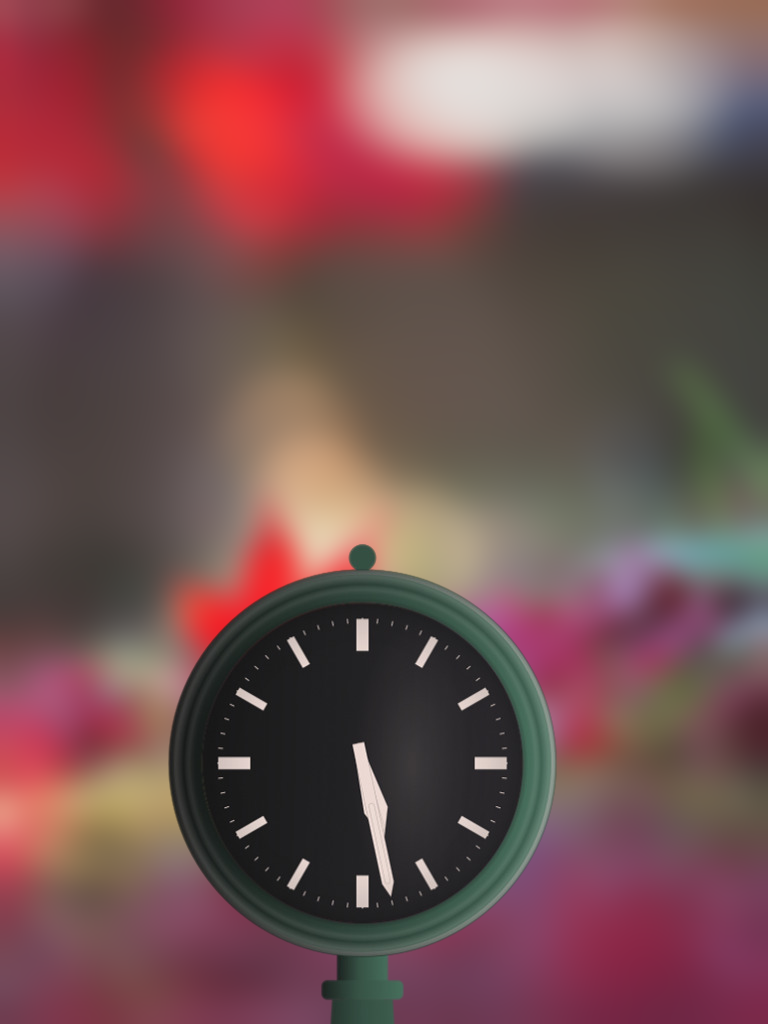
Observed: 5h28
